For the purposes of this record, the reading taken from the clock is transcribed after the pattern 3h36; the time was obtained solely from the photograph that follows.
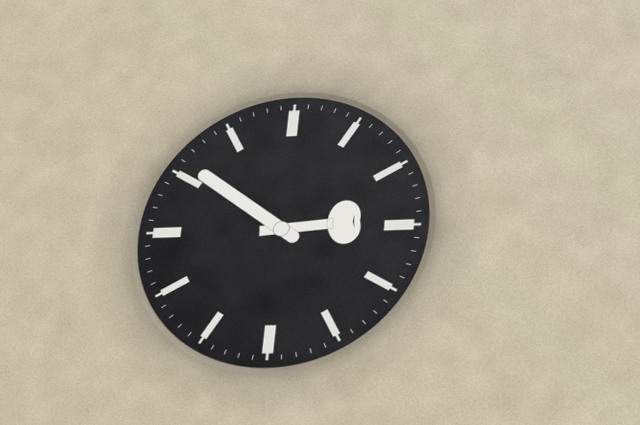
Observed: 2h51
